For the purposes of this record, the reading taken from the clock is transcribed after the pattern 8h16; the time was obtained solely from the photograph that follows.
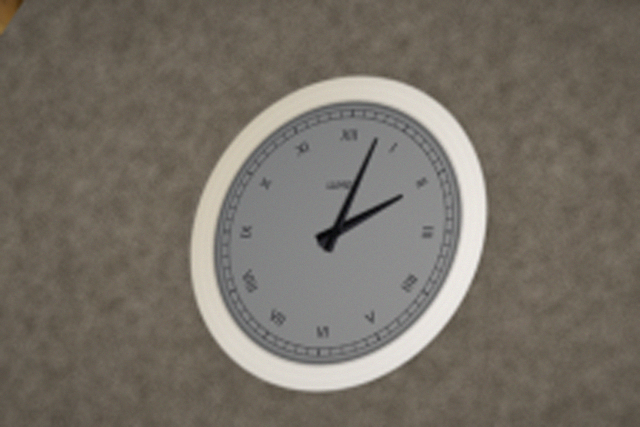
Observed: 2h03
